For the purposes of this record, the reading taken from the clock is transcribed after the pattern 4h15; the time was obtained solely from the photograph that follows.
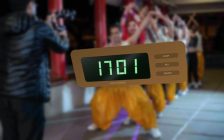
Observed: 17h01
